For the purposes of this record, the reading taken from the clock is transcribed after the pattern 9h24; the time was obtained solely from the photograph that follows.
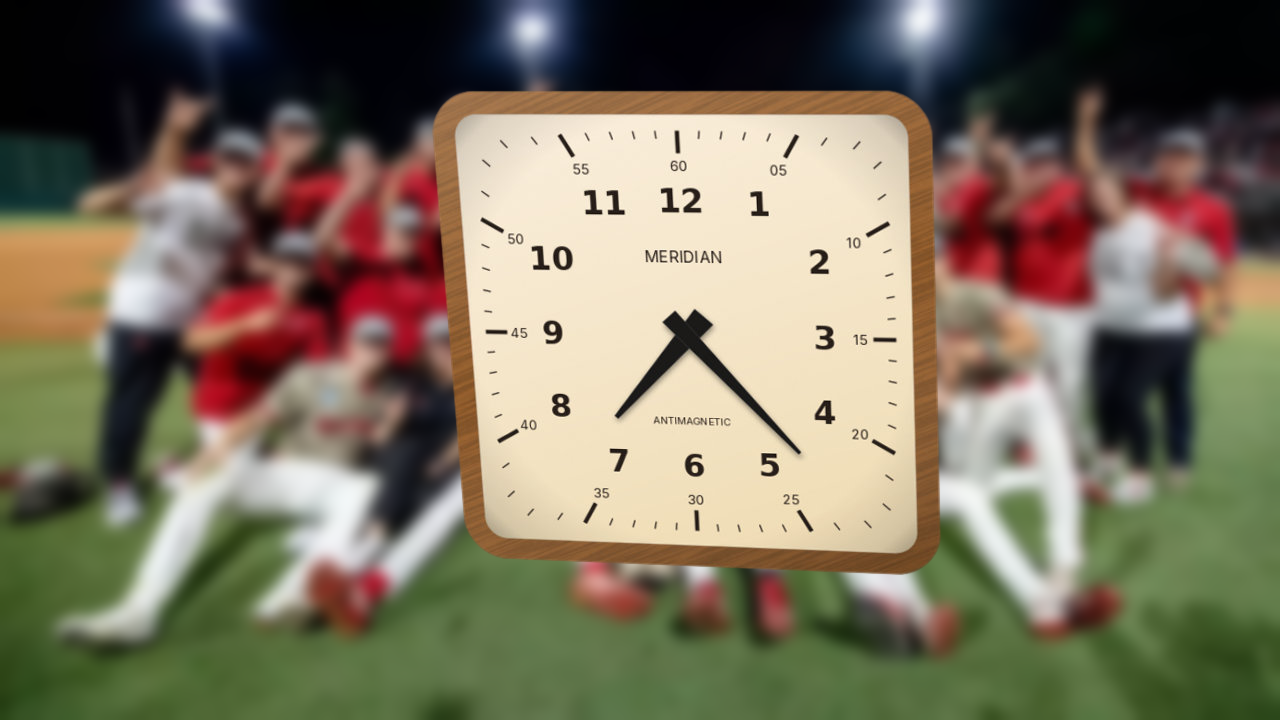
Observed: 7h23
